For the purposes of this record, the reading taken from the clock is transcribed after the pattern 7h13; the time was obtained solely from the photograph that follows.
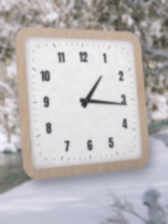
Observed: 1h16
